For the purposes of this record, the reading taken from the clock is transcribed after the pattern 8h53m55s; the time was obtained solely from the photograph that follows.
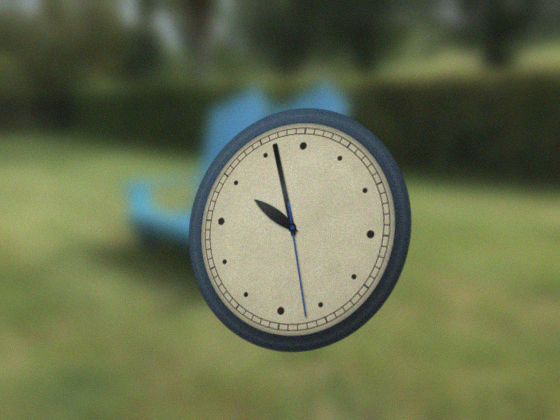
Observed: 9h56m27s
